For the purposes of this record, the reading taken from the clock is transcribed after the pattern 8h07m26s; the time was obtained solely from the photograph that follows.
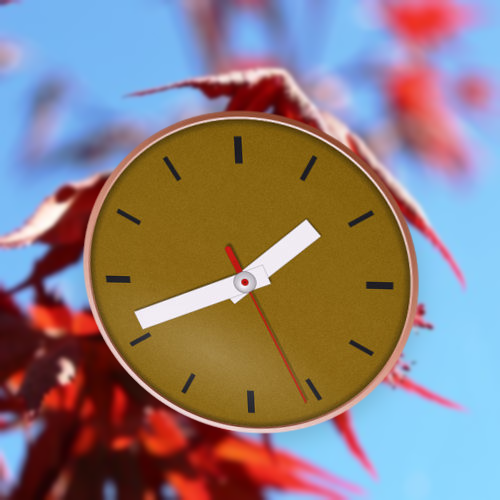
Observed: 1h41m26s
